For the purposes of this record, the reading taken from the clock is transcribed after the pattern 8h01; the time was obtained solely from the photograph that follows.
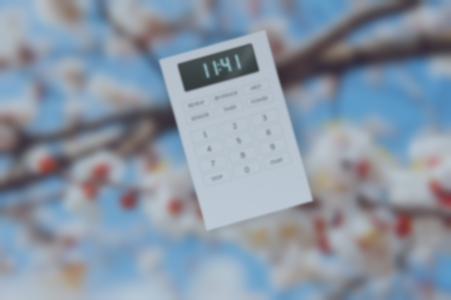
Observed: 11h41
